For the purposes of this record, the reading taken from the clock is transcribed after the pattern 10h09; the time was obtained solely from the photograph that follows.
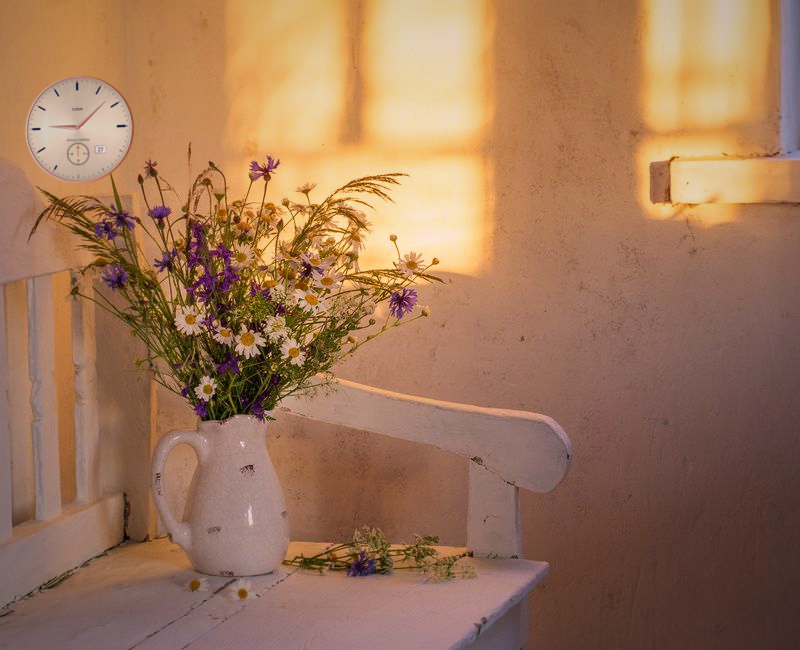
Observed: 9h08
